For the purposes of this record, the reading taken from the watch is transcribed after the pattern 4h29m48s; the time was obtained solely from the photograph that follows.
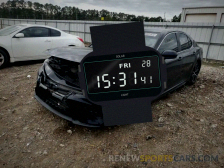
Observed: 15h31m41s
